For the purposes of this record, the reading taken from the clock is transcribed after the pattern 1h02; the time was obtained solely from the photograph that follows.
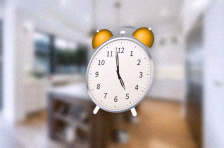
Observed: 4h58
